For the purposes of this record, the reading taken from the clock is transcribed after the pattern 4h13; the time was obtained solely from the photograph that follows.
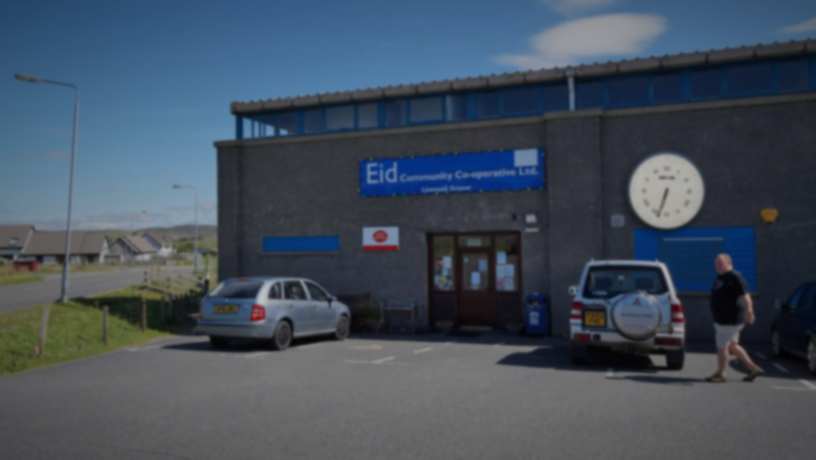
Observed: 6h33
